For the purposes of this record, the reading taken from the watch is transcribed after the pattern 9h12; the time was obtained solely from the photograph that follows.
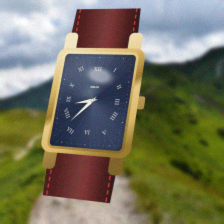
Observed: 8h37
